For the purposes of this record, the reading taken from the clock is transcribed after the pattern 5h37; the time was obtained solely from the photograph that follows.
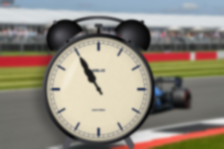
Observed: 10h55
